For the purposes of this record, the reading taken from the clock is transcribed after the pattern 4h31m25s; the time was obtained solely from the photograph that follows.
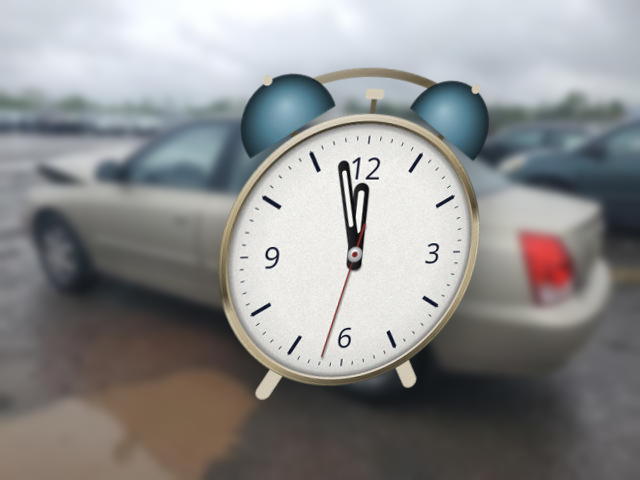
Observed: 11h57m32s
